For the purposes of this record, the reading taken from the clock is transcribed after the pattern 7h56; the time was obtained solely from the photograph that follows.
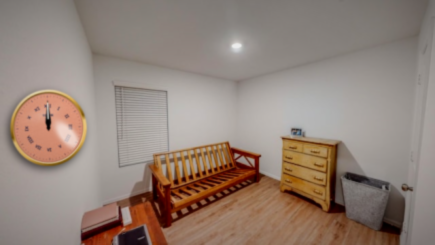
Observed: 12h00
